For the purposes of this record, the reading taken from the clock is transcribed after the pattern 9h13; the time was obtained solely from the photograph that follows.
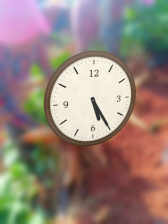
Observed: 5h25
